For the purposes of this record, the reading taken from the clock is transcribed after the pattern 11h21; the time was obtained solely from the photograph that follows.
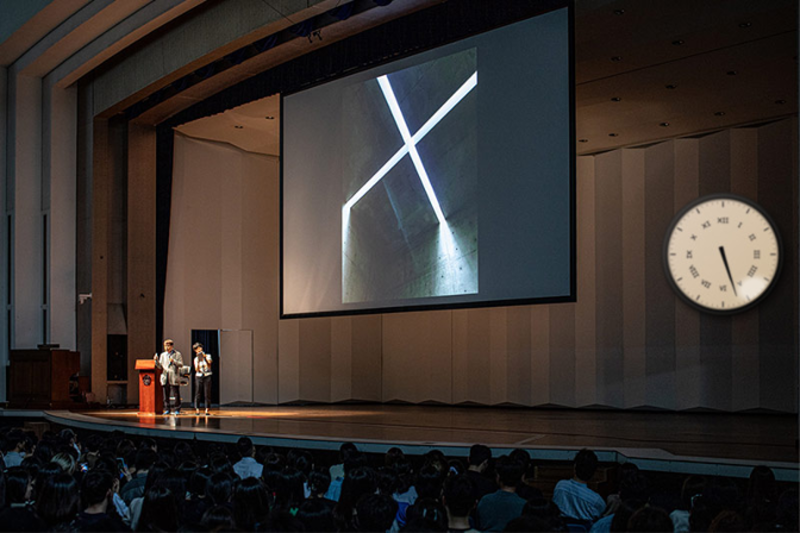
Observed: 5h27
